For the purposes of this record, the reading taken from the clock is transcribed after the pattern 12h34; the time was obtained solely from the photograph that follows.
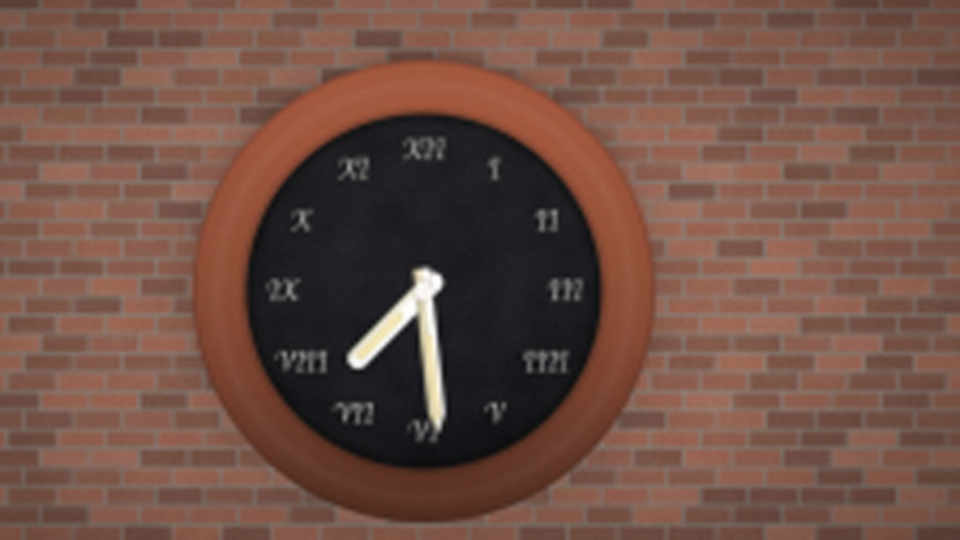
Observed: 7h29
